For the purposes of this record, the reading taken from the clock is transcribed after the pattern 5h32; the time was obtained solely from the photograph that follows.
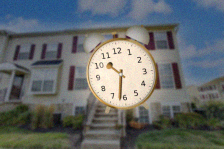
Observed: 10h32
